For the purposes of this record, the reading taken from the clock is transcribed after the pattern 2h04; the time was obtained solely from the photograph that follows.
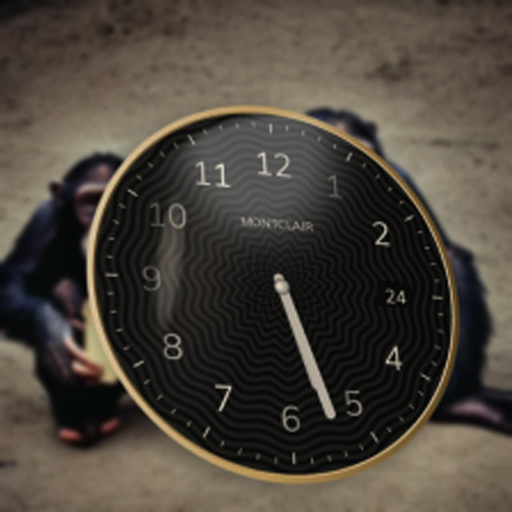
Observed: 5h27
